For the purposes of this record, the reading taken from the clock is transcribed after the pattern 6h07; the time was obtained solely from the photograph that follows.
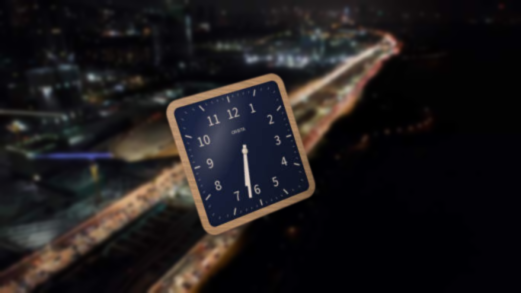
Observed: 6h32
